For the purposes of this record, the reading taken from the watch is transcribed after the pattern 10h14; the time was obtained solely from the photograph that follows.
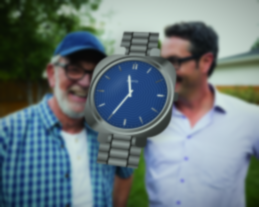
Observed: 11h35
